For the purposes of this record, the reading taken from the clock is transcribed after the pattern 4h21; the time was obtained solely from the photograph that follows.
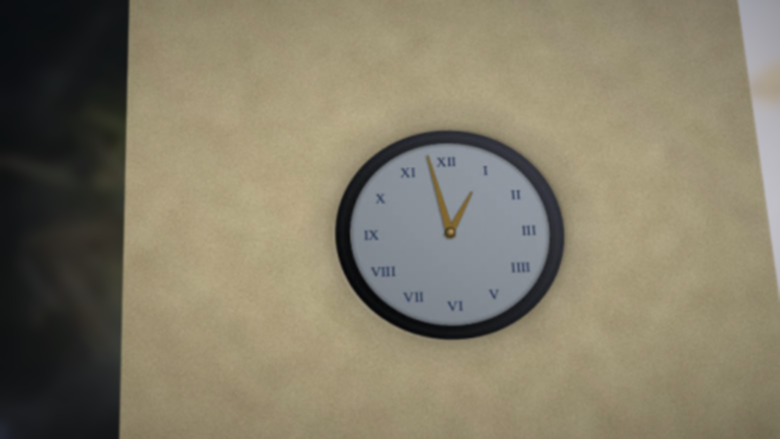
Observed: 12h58
